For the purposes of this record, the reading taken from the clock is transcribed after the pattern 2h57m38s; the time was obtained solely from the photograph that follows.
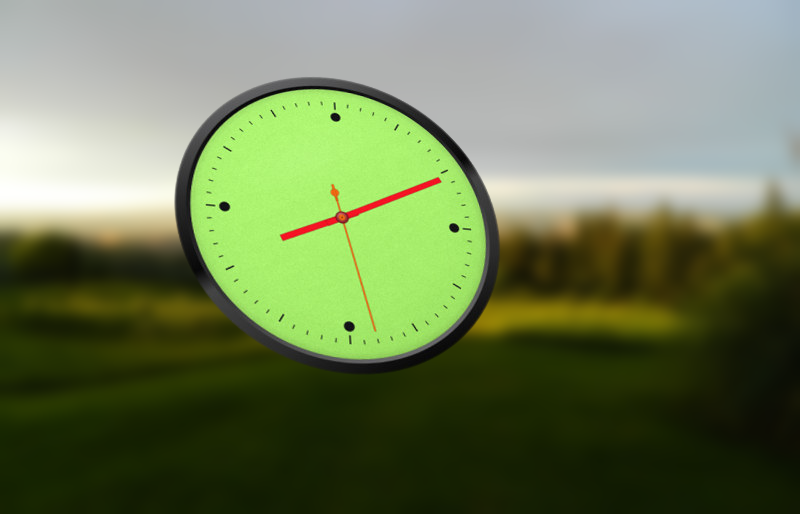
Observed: 8h10m28s
